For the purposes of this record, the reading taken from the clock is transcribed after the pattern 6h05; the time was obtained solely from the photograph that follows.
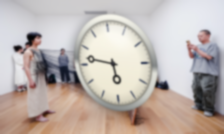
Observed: 5h47
